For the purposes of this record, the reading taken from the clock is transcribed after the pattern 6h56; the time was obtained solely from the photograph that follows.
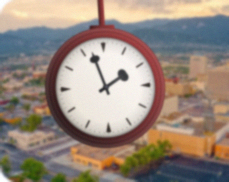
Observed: 1h57
